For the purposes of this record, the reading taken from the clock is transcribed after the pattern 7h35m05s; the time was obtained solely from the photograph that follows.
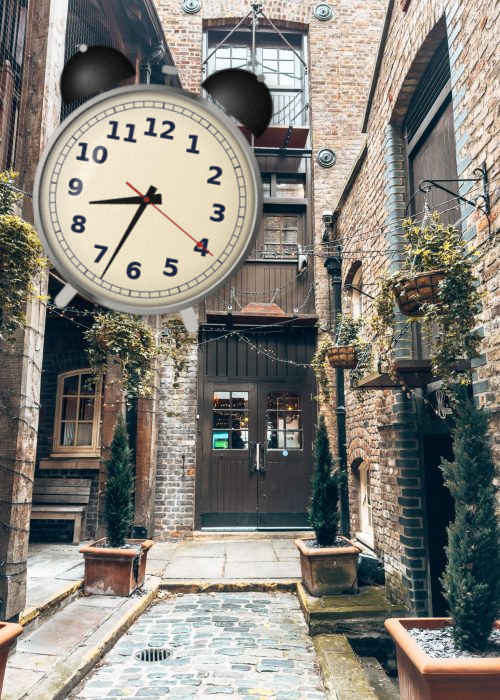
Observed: 8h33m20s
